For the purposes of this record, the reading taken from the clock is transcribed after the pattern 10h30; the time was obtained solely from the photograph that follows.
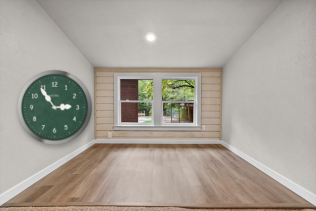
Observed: 2h54
